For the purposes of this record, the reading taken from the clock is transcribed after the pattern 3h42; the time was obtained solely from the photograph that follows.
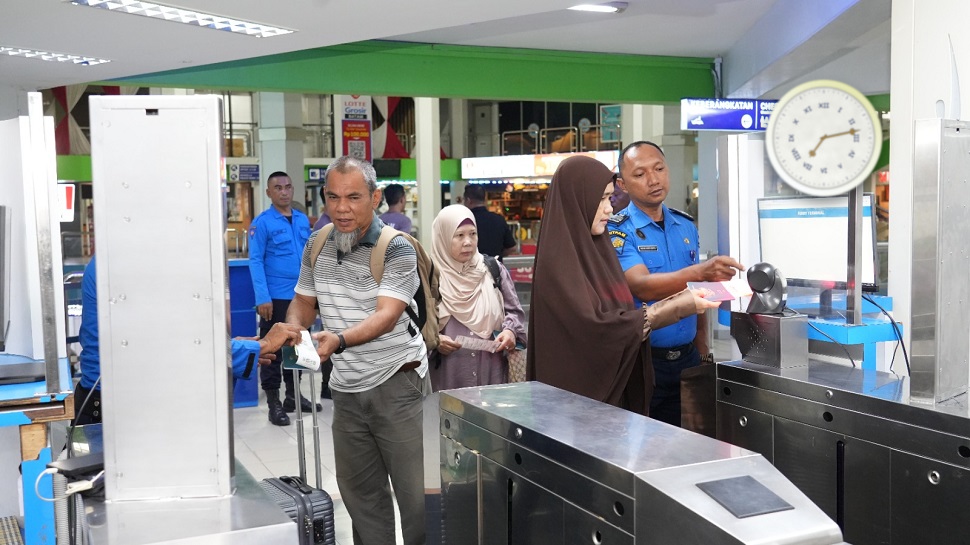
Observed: 7h13
